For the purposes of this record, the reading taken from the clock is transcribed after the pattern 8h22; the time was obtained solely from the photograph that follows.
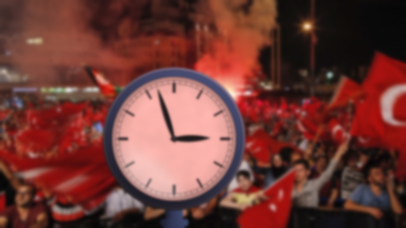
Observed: 2h57
